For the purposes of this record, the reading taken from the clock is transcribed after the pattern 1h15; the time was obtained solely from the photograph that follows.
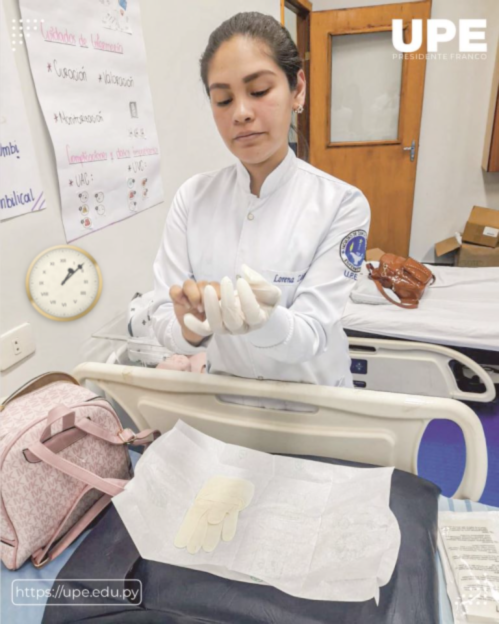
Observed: 1h08
